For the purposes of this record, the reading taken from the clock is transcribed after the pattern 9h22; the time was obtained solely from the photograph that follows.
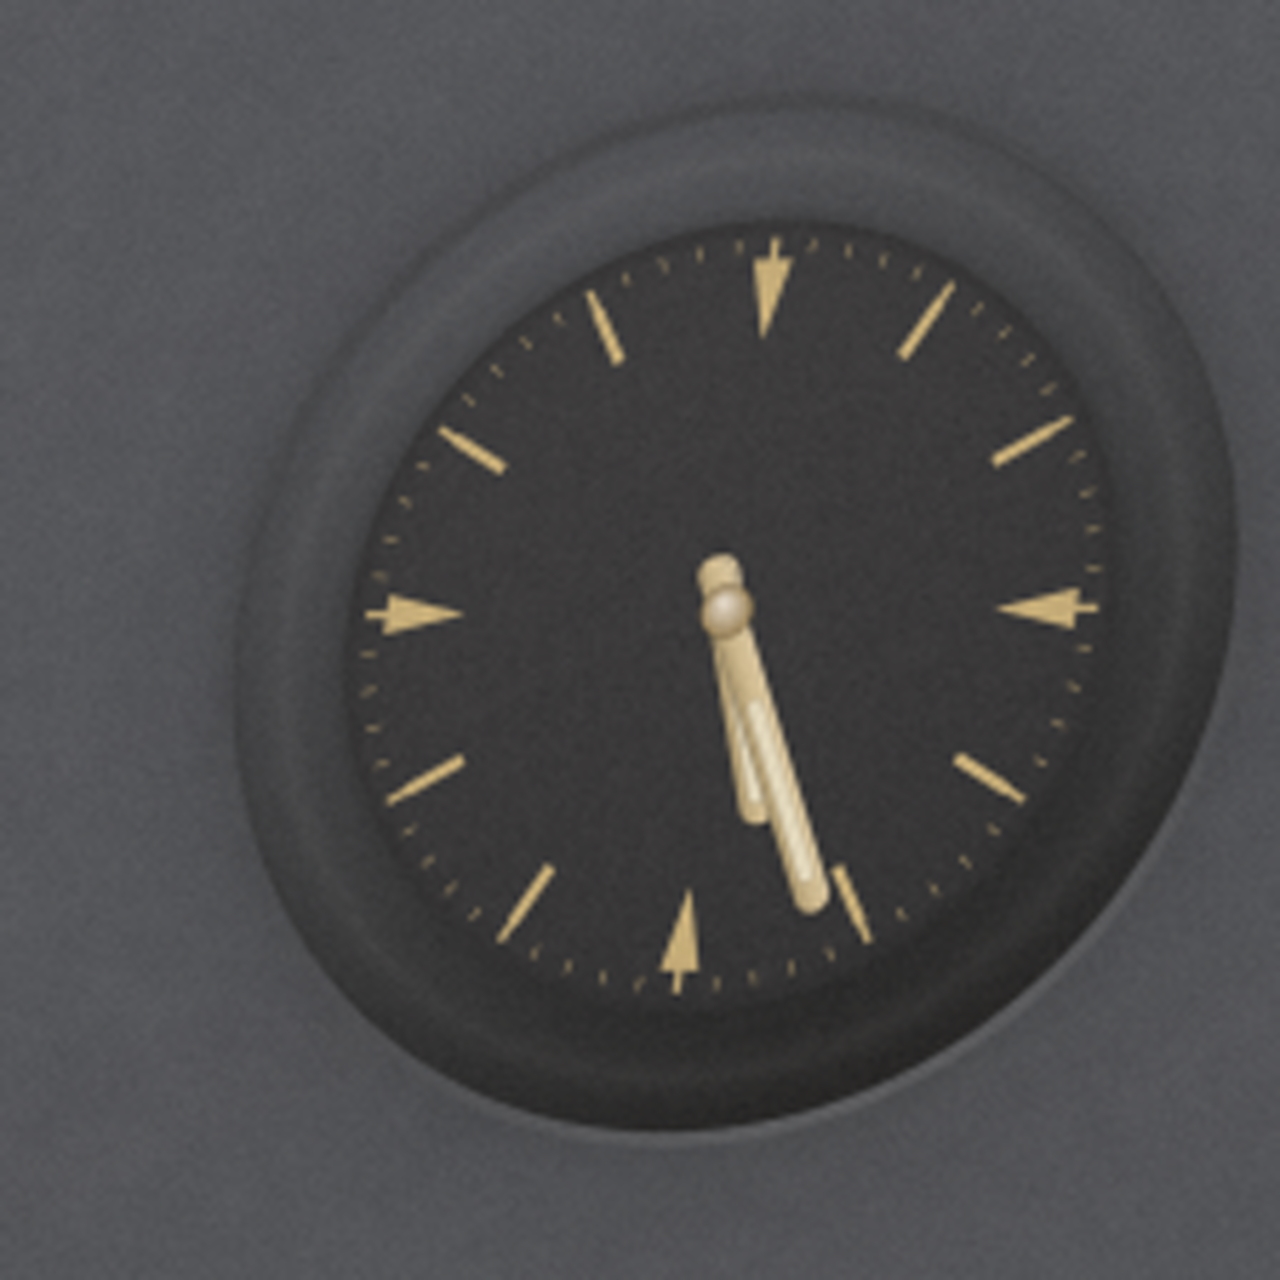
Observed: 5h26
